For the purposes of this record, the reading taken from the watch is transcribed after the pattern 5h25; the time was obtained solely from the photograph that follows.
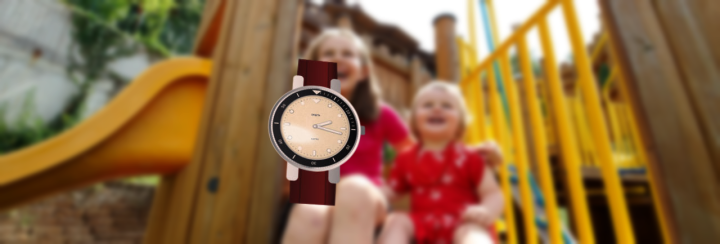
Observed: 2h17
